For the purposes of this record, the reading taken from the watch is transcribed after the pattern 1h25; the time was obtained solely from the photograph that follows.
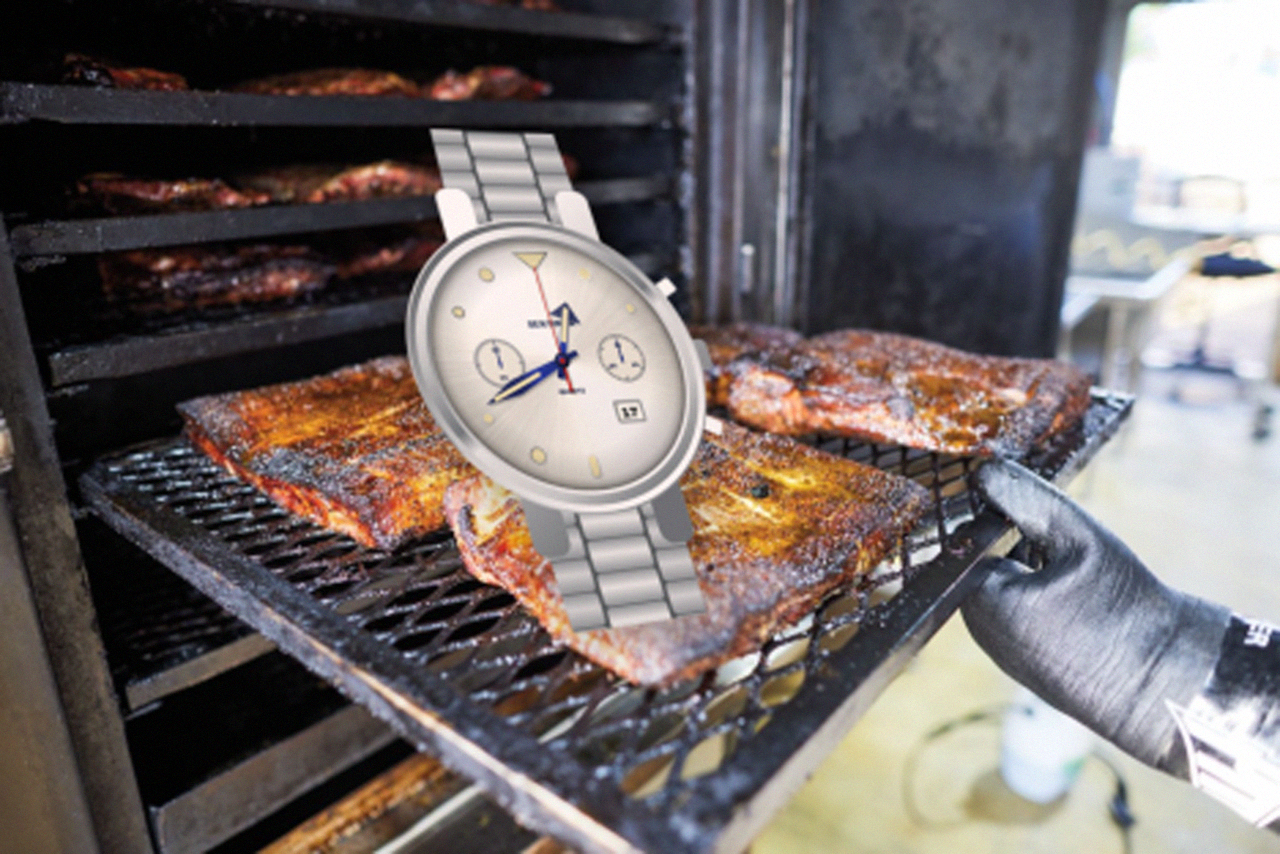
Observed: 12h41
